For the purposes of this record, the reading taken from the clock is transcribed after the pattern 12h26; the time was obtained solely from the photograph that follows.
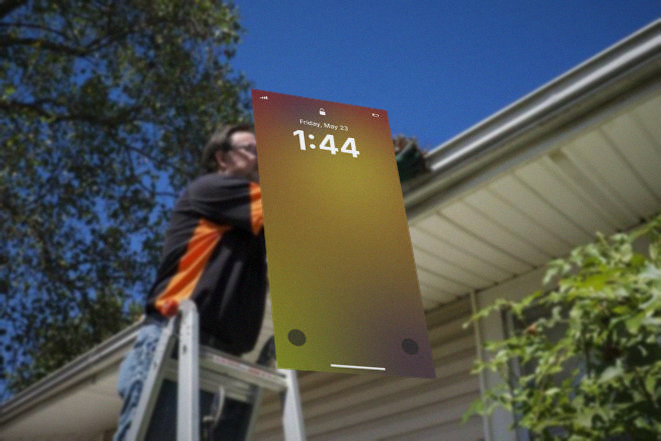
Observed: 1h44
